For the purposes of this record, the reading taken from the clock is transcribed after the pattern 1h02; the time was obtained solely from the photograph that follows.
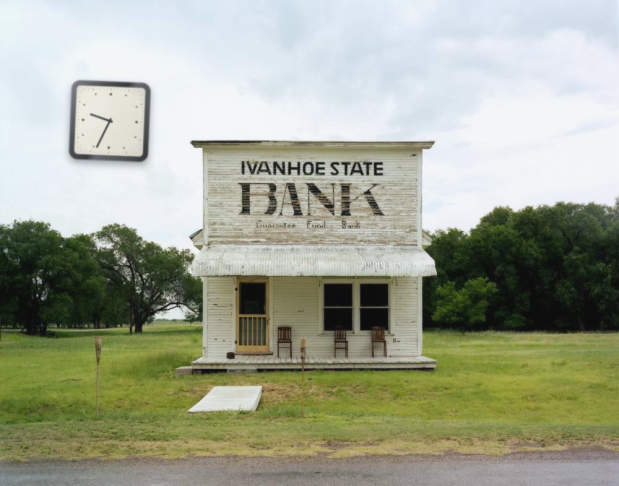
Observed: 9h34
